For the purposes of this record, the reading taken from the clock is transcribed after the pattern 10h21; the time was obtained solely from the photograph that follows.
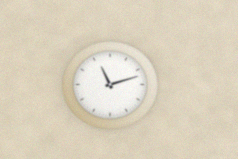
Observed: 11h12
